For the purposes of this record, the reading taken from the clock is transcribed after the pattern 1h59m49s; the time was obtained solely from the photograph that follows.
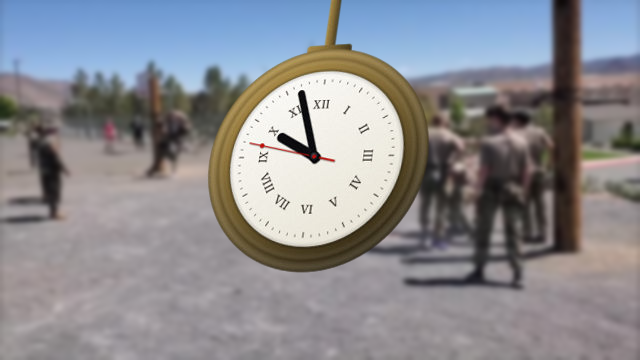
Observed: 9h56m47s
